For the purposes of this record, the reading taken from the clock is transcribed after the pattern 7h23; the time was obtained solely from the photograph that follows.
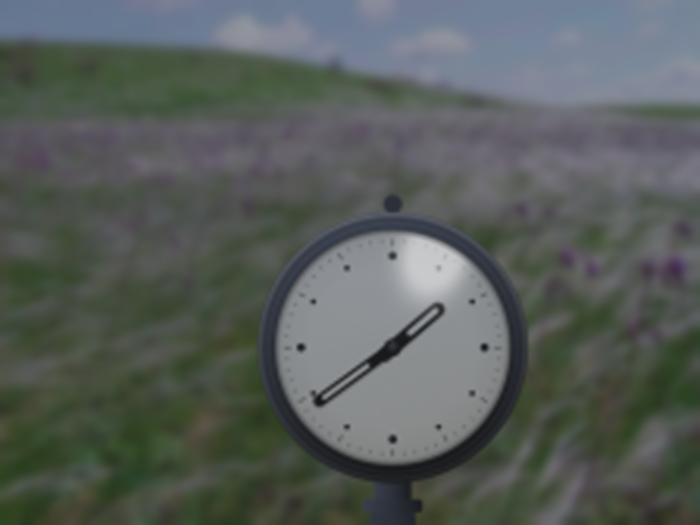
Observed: 1h39
